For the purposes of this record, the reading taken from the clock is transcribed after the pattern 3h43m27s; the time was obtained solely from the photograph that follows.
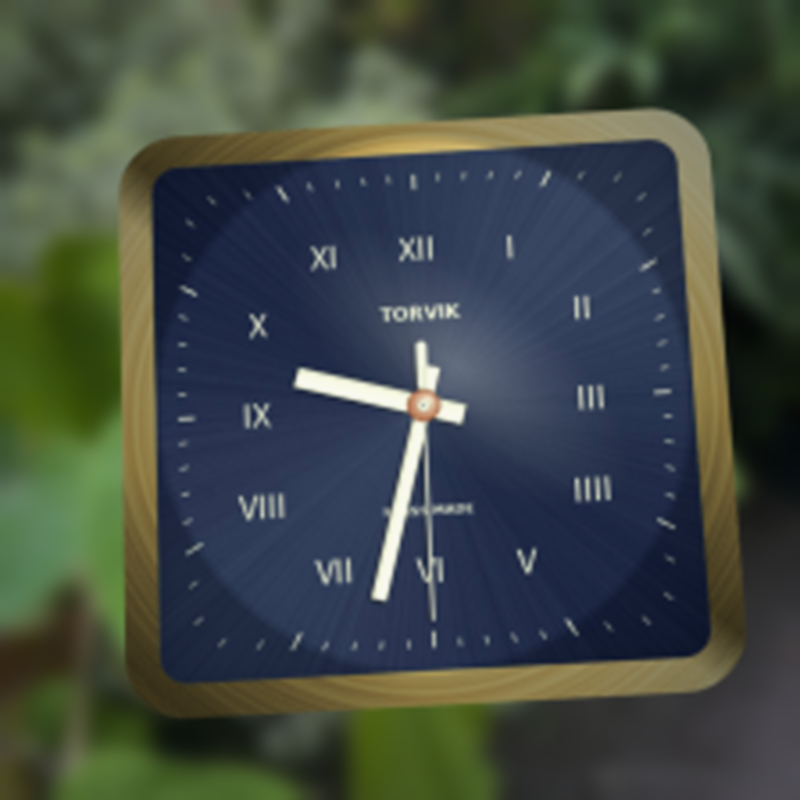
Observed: 9h32m30s
